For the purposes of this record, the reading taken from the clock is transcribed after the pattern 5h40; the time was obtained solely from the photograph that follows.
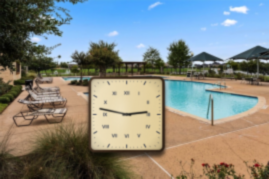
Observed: 2h47
